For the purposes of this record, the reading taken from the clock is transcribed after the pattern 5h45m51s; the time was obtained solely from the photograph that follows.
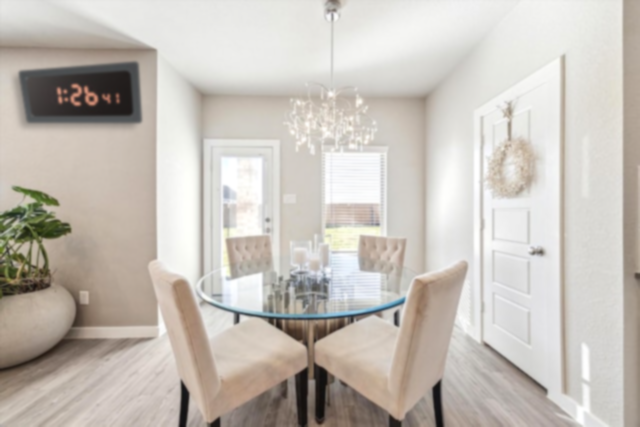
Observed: 1h26m41s
